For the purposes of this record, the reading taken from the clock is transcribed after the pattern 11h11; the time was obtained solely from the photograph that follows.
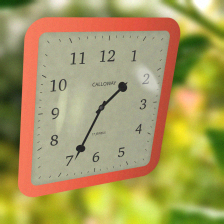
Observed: 1h34
